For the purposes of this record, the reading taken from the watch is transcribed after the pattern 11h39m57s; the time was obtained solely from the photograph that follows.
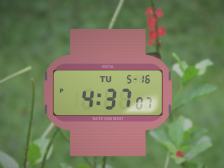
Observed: 4h37m07s
